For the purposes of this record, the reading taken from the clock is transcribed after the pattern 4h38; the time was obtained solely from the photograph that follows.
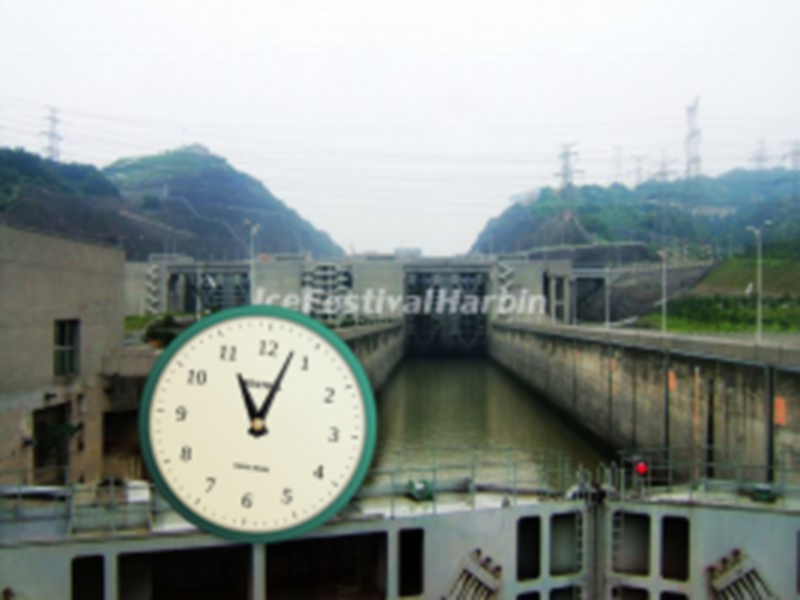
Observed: 11h03
